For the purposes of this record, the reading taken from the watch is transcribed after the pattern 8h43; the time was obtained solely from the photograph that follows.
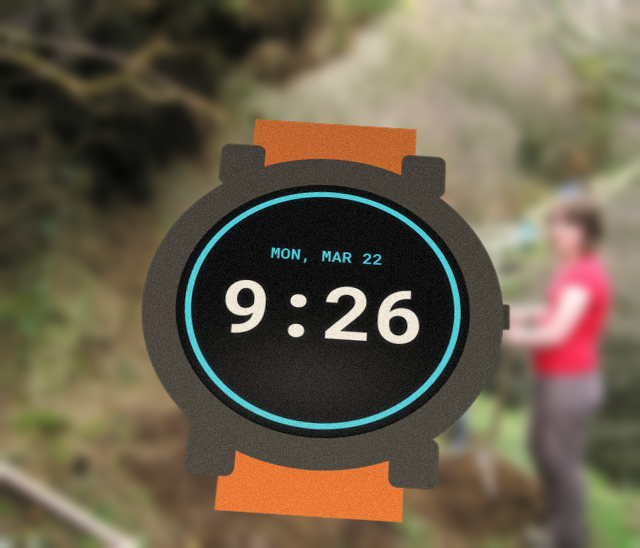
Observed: 9h26
